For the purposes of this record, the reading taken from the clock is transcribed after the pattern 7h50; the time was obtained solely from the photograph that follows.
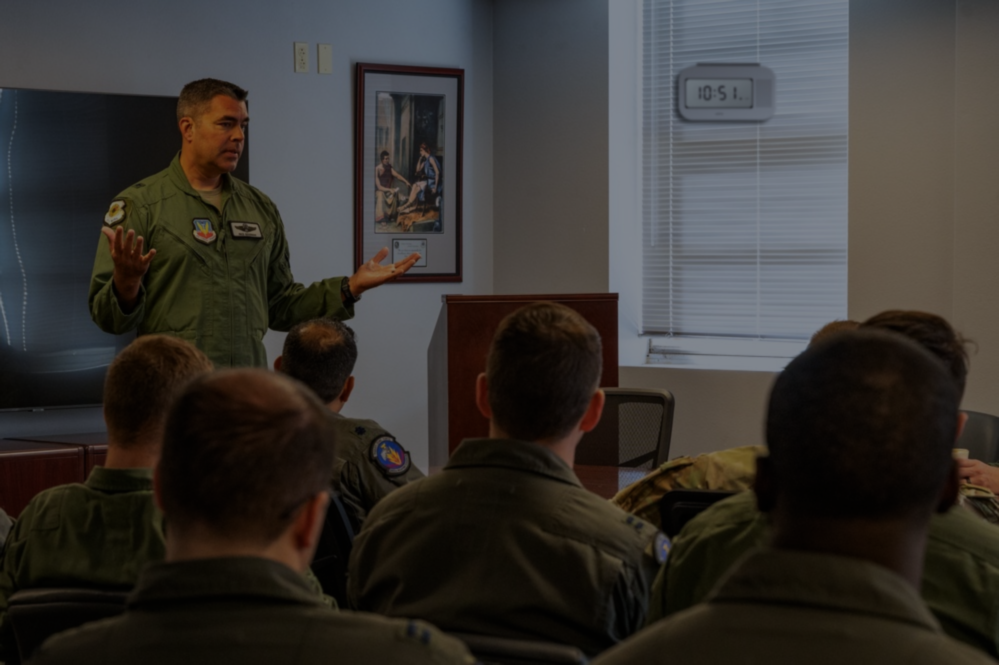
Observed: 10h51
